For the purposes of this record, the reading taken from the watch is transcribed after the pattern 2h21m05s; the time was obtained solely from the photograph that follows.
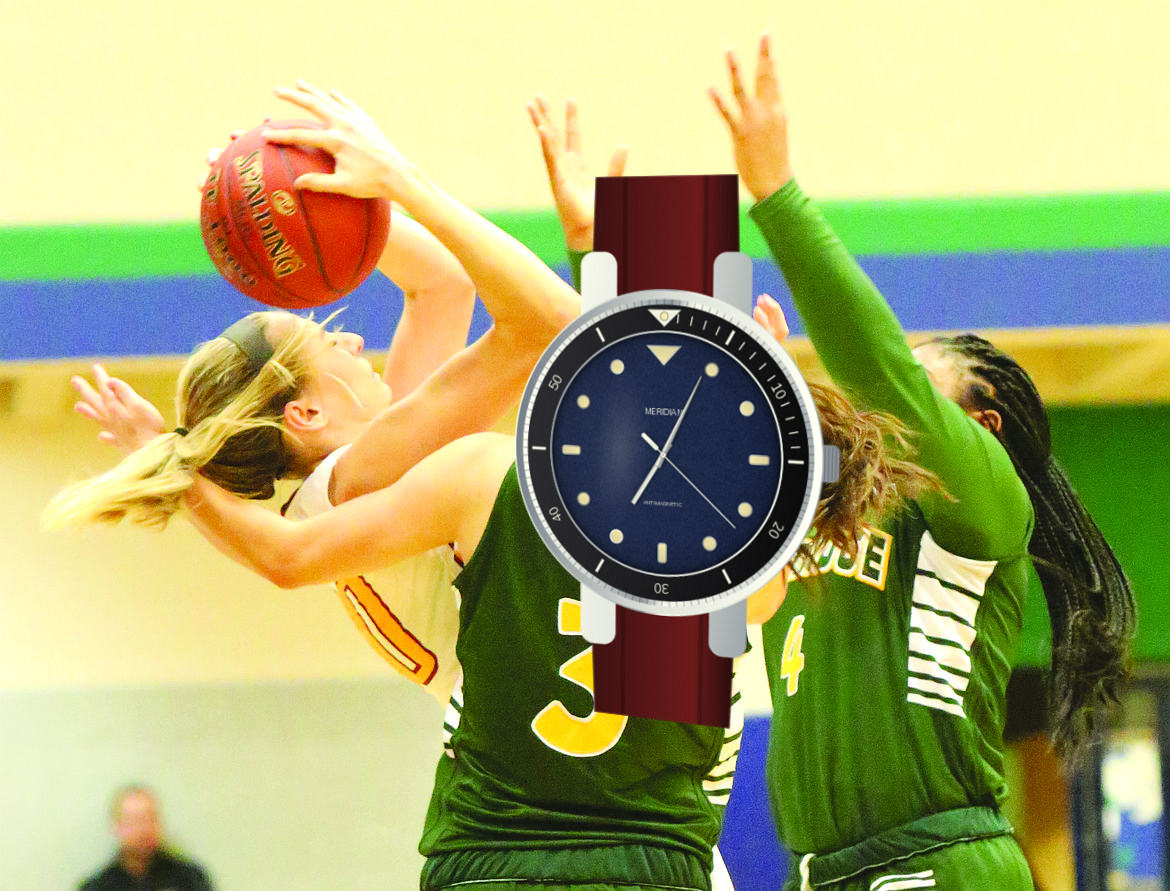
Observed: 7h04m22s
